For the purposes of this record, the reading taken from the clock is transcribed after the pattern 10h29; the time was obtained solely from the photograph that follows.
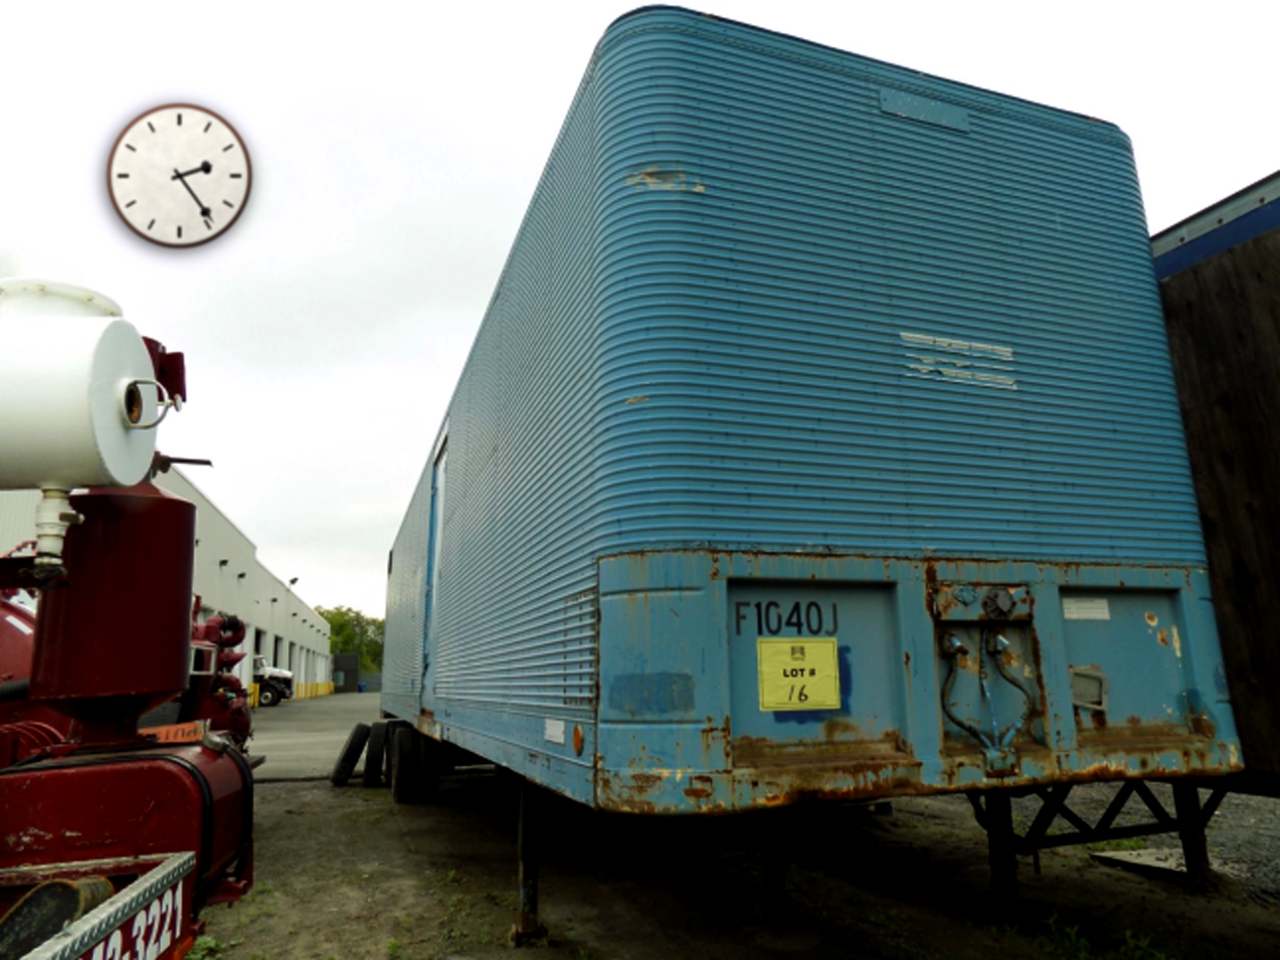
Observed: 2h24
